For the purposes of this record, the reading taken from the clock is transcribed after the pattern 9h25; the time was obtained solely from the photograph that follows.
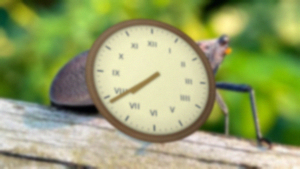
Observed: 7h39
